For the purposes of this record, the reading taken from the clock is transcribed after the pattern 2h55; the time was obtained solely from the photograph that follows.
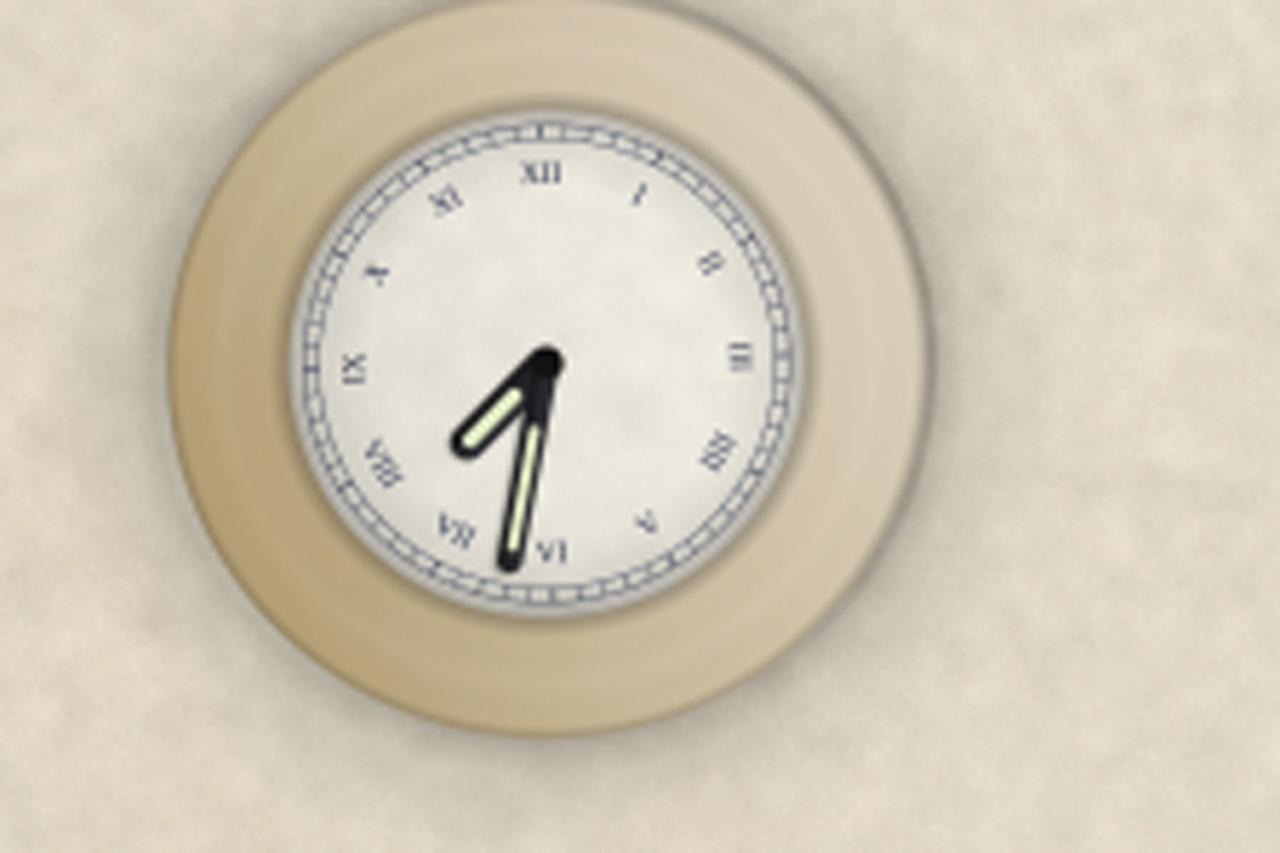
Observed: 7h32
